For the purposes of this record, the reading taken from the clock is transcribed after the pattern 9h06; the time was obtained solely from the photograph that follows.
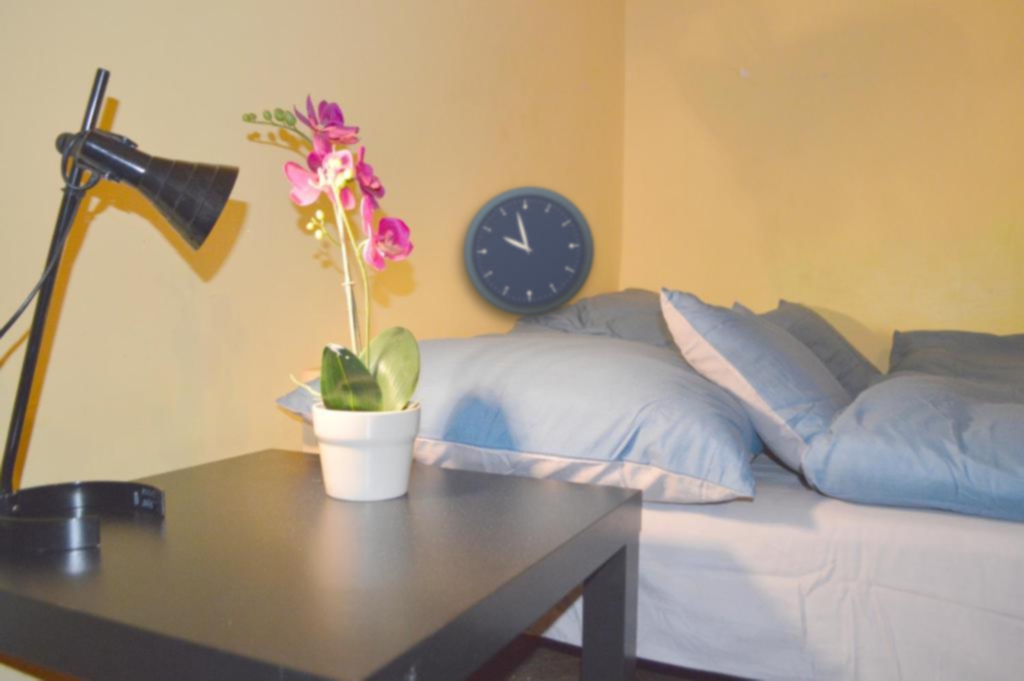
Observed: 9h58
